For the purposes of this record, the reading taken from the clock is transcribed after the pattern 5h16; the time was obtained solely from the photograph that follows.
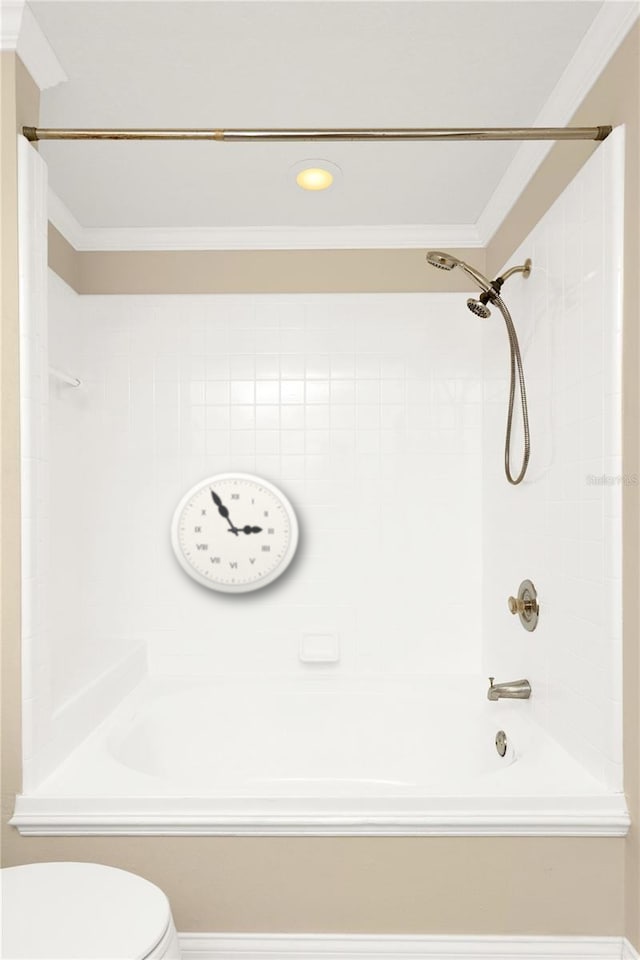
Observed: 2h55
